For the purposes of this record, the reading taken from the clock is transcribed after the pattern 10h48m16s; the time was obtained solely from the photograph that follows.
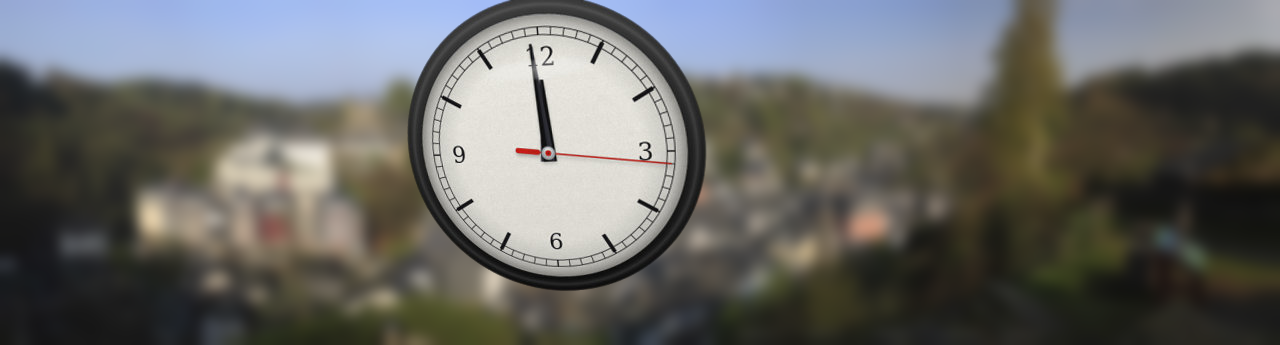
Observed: 11h59m16s
